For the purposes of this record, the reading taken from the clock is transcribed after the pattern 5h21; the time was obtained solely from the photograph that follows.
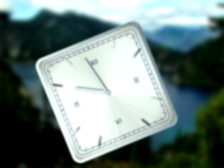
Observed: 9h58
